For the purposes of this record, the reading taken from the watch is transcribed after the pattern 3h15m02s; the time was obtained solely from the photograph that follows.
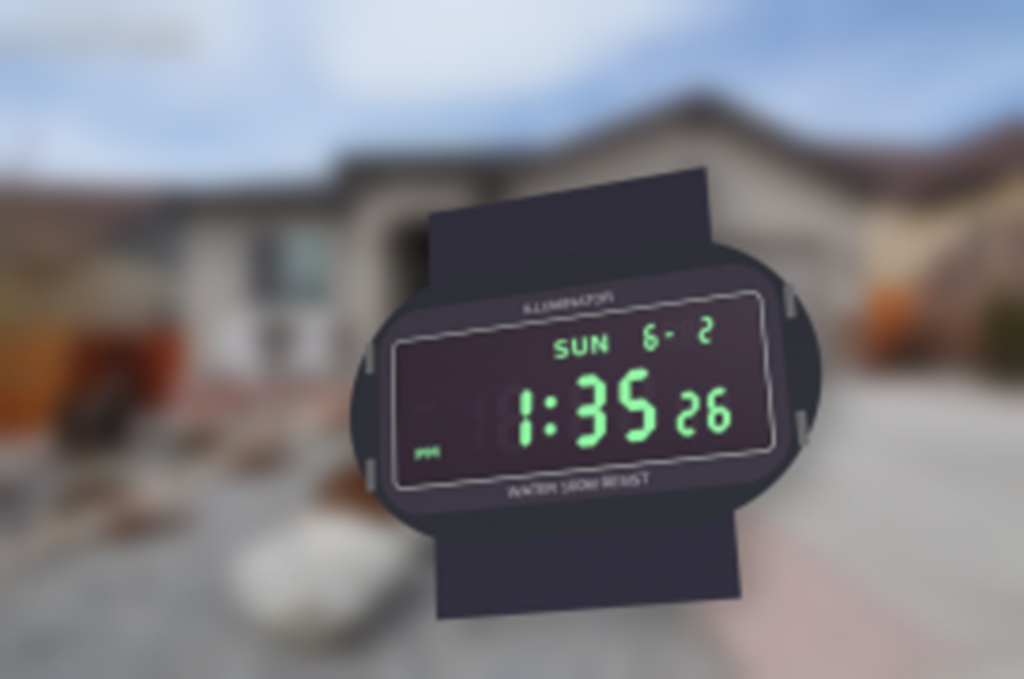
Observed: 1h35m26s
